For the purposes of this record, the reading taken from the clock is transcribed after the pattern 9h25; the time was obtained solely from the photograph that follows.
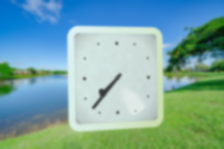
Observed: 7h37
